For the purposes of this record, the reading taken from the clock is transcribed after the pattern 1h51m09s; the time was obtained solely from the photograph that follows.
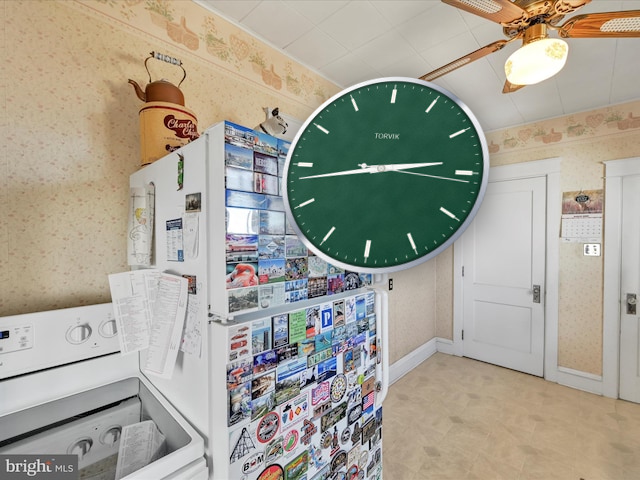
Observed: 2h43m16s
